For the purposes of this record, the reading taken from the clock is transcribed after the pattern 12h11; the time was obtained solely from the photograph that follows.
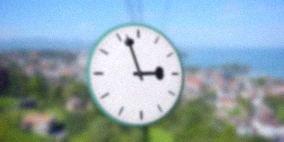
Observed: 2h57
